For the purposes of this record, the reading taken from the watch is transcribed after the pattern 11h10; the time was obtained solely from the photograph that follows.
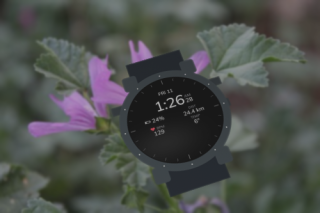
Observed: 1h26
